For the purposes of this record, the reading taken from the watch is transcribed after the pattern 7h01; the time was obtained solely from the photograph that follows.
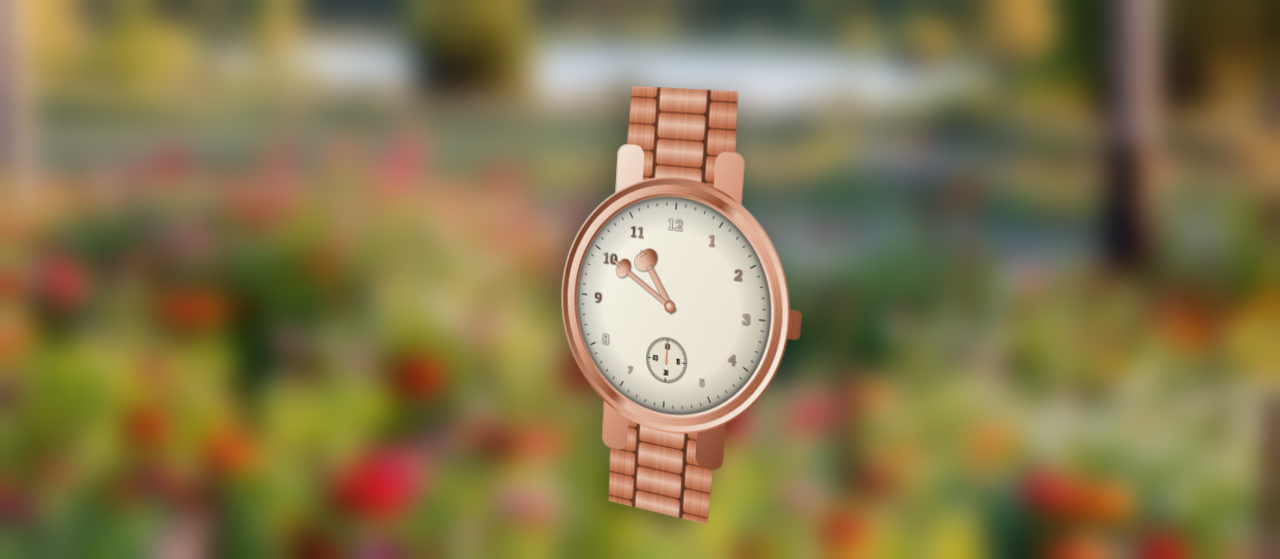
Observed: 10h50
